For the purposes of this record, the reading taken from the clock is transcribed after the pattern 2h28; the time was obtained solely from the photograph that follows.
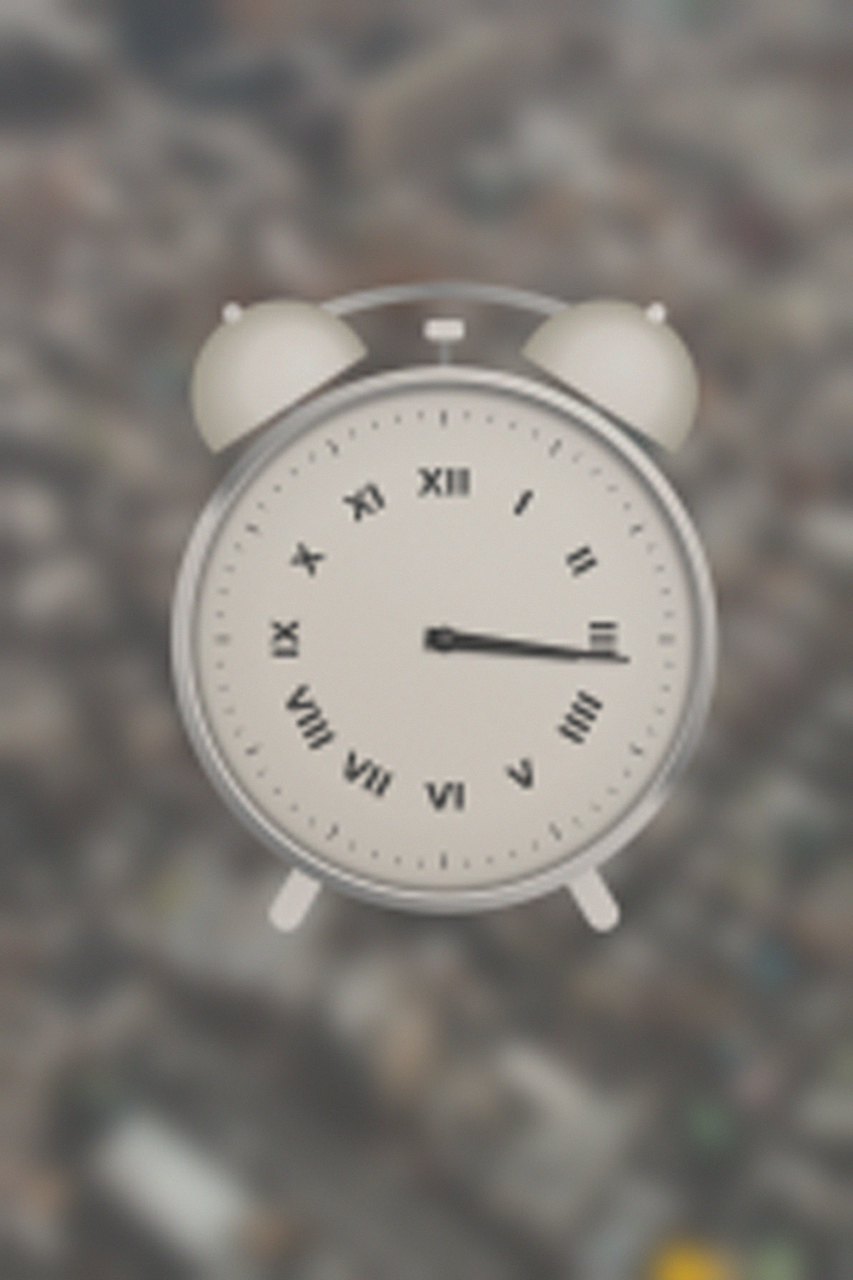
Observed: 3h16
